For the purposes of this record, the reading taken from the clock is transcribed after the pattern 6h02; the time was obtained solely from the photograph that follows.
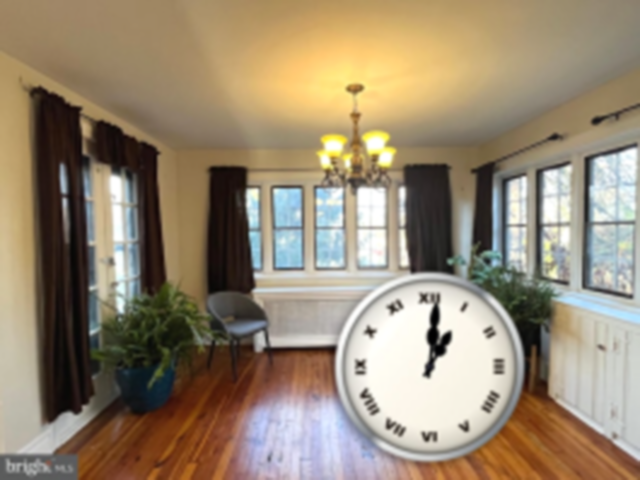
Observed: 1h01
